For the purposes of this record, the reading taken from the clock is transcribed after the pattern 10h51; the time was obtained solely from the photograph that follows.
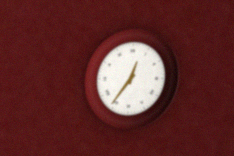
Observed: 12h36
